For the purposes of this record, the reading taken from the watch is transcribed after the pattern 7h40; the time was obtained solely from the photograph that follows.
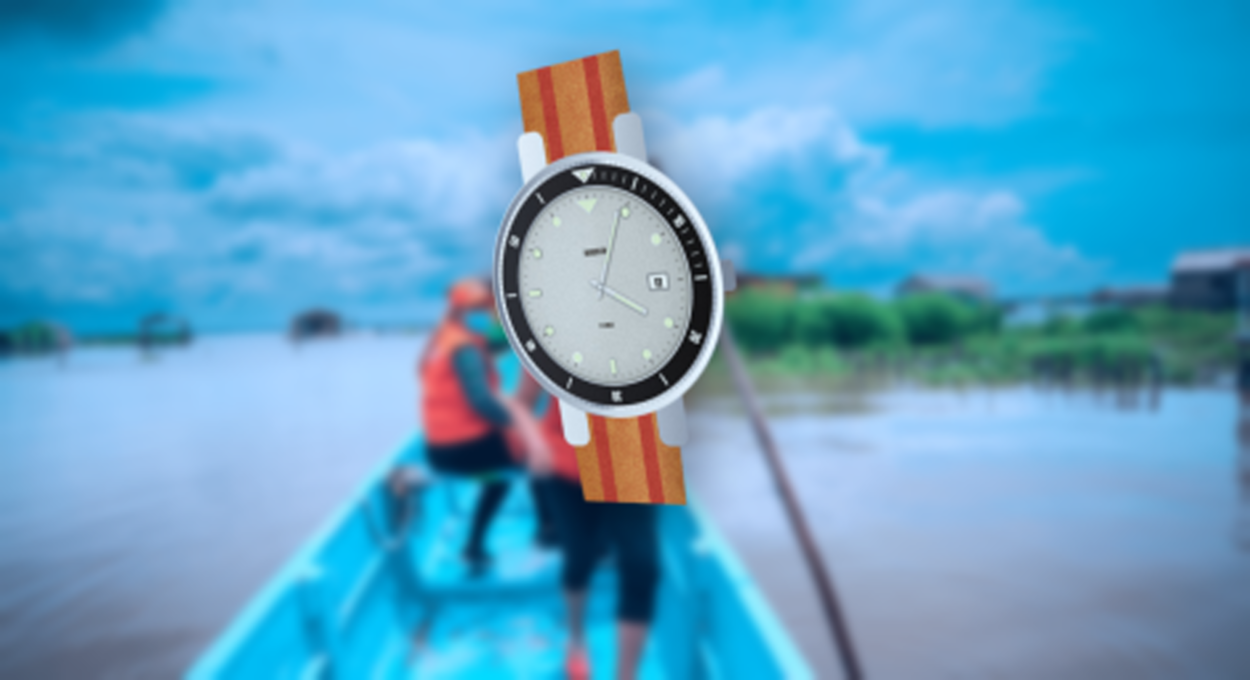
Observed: 4h04
